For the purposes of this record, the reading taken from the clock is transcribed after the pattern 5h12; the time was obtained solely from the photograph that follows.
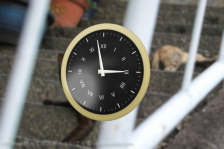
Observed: 2h58
